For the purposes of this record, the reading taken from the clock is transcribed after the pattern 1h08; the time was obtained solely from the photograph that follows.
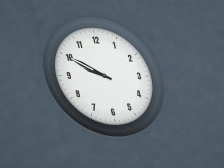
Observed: 9h50
